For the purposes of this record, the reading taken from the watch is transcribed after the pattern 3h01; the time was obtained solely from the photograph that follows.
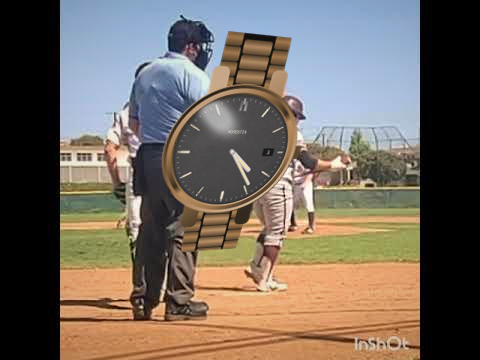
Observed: 4h24
